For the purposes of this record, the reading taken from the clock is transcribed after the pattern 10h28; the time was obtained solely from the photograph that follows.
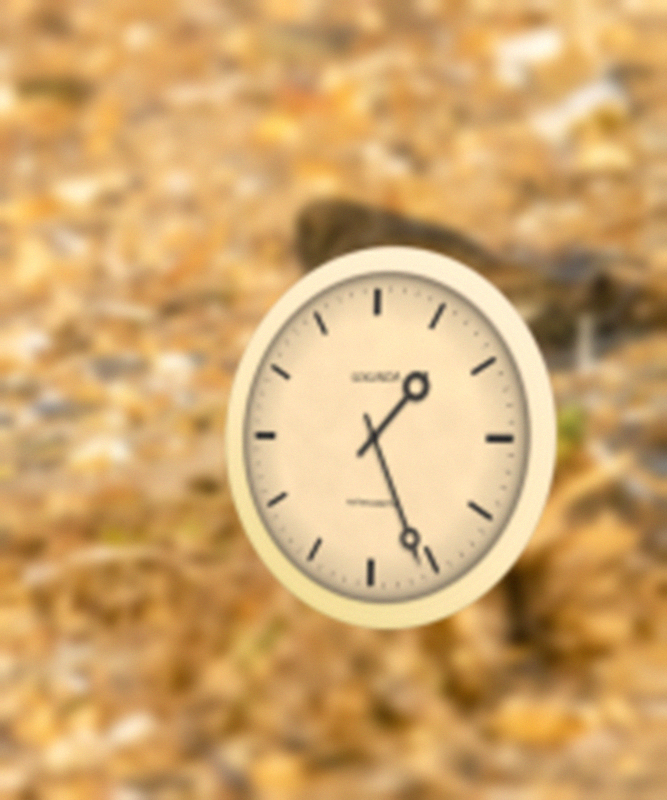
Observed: 1h26
